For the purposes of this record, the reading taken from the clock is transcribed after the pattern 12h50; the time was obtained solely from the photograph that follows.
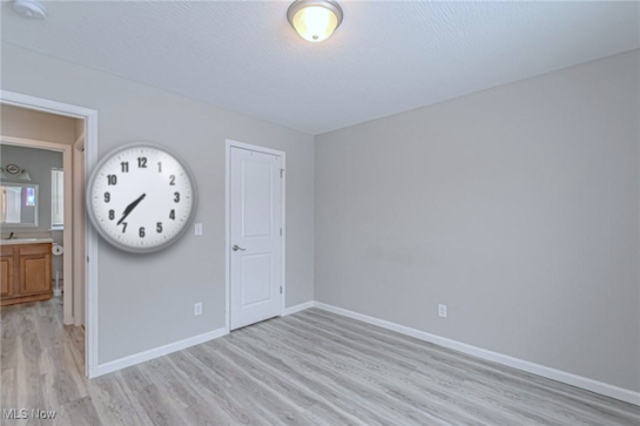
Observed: 7h37
